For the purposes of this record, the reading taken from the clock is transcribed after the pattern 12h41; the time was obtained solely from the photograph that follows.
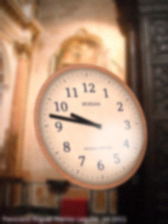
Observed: 9h47
